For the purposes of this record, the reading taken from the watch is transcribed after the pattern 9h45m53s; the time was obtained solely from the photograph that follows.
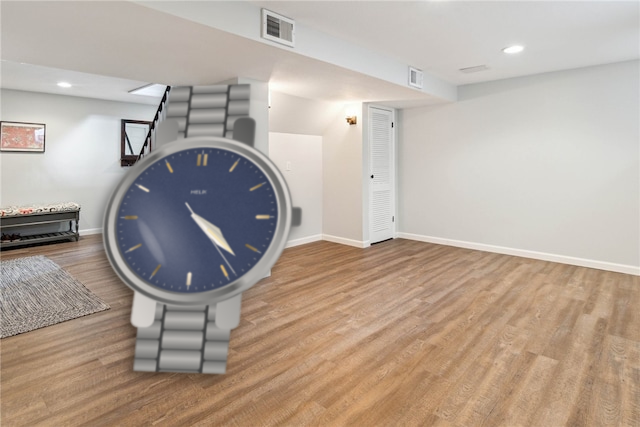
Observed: 4h22m24s
